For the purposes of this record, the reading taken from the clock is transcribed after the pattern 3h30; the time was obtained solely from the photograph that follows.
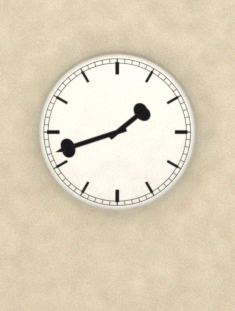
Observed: 1h42
